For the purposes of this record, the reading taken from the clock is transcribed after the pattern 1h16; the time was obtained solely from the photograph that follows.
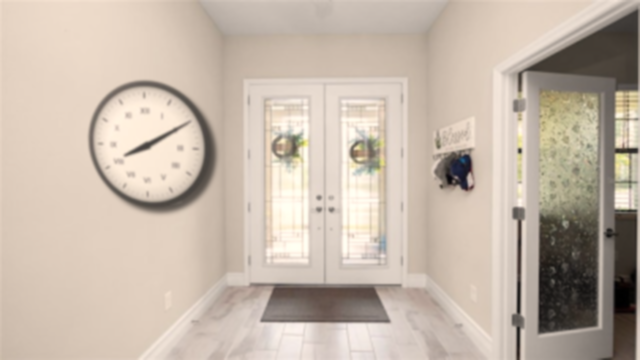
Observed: 8h10
